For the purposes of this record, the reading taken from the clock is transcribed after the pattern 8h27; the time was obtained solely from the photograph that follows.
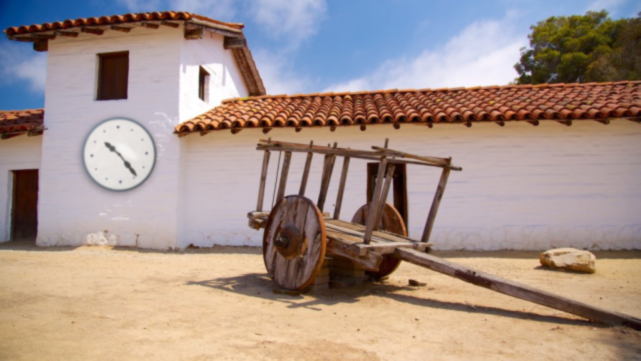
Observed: 10h24
